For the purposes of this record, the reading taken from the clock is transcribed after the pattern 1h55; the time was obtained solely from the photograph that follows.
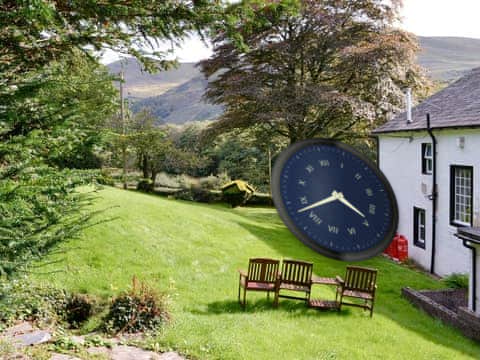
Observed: 4h43
